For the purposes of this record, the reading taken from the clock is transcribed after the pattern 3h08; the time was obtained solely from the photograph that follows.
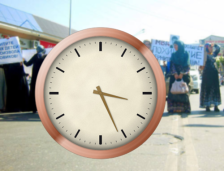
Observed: 3h26
